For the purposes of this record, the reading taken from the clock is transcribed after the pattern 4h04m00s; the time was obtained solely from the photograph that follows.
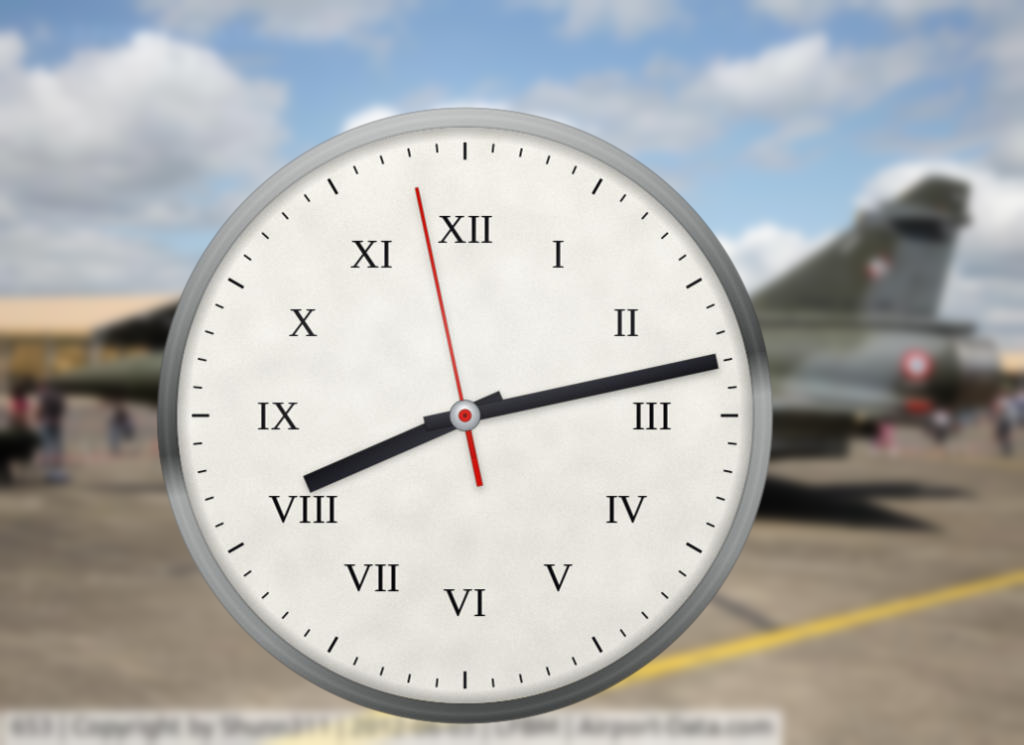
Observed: 8h12m58s
